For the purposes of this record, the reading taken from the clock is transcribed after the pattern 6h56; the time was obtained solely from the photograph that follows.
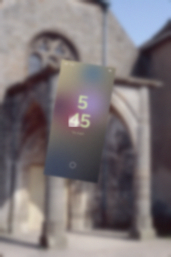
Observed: 5h45
